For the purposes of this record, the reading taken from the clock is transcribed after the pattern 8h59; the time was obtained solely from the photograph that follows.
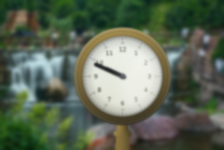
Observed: 9h49
